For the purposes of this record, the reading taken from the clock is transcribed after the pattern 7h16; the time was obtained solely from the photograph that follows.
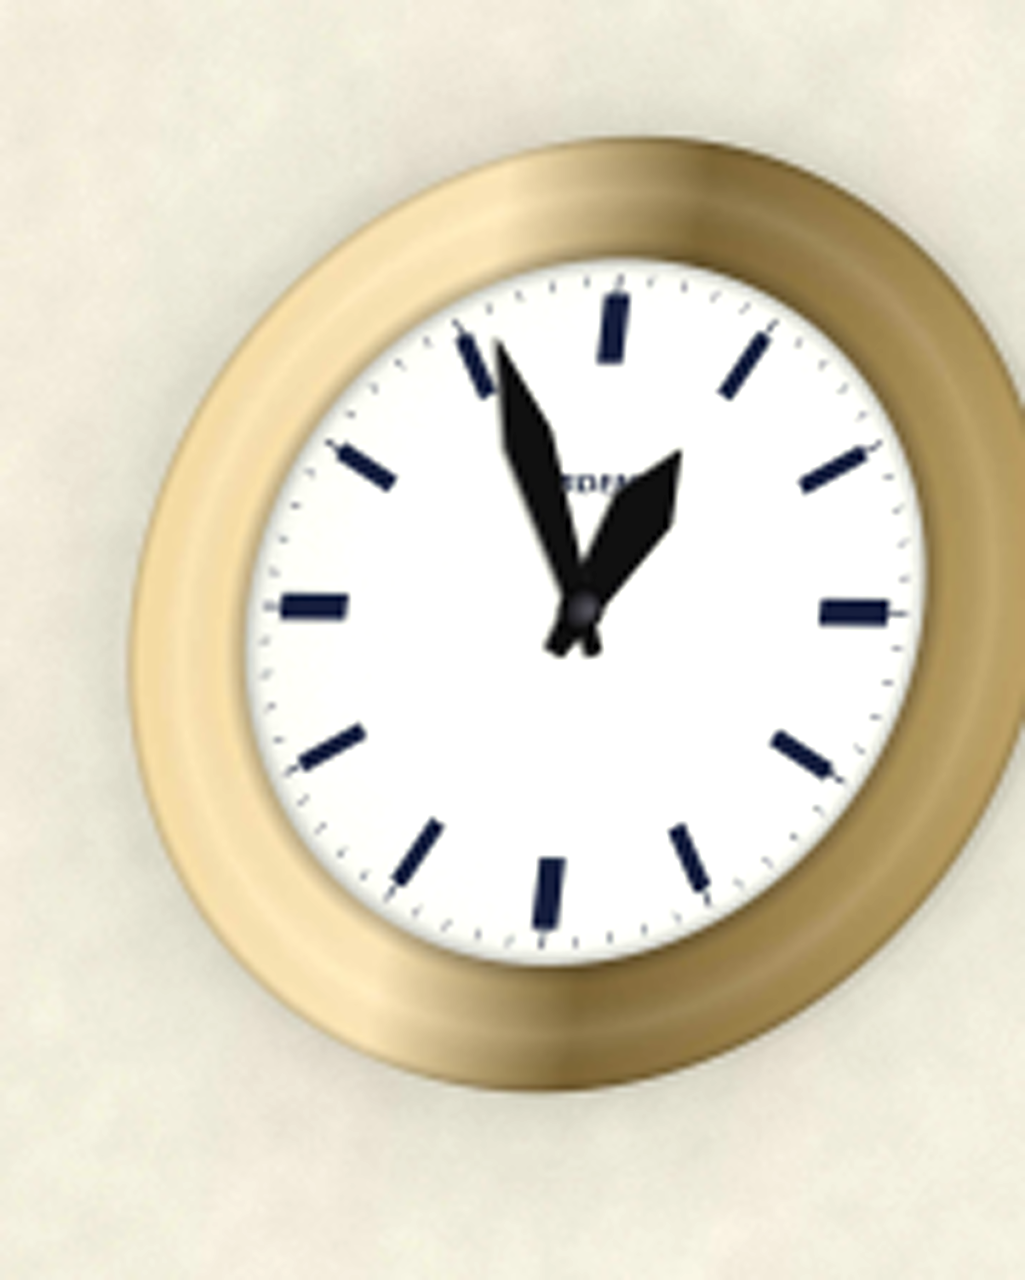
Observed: 12h56
